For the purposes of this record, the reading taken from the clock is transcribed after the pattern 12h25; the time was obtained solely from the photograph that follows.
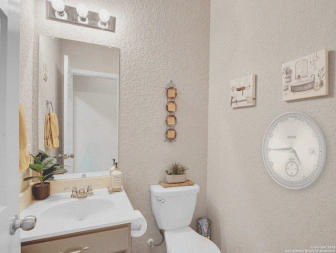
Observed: 4h45
